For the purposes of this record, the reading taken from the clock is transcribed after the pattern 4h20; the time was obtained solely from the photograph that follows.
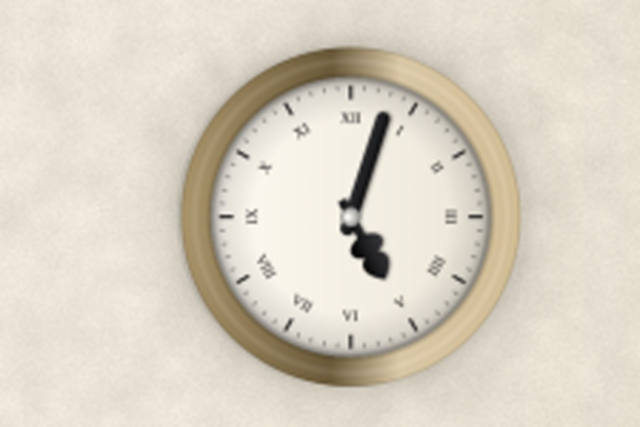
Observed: 5h03
